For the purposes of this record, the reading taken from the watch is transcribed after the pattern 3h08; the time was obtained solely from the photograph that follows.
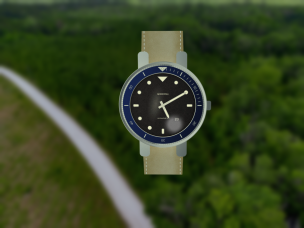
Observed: 5h10
